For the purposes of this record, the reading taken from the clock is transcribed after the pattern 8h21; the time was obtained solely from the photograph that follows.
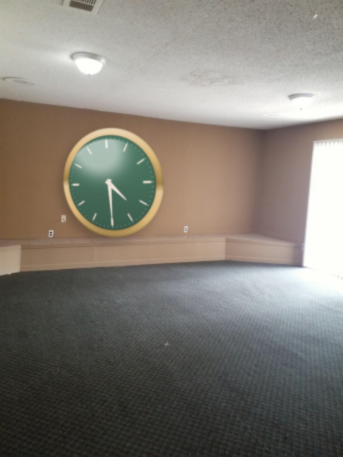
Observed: 4h30
